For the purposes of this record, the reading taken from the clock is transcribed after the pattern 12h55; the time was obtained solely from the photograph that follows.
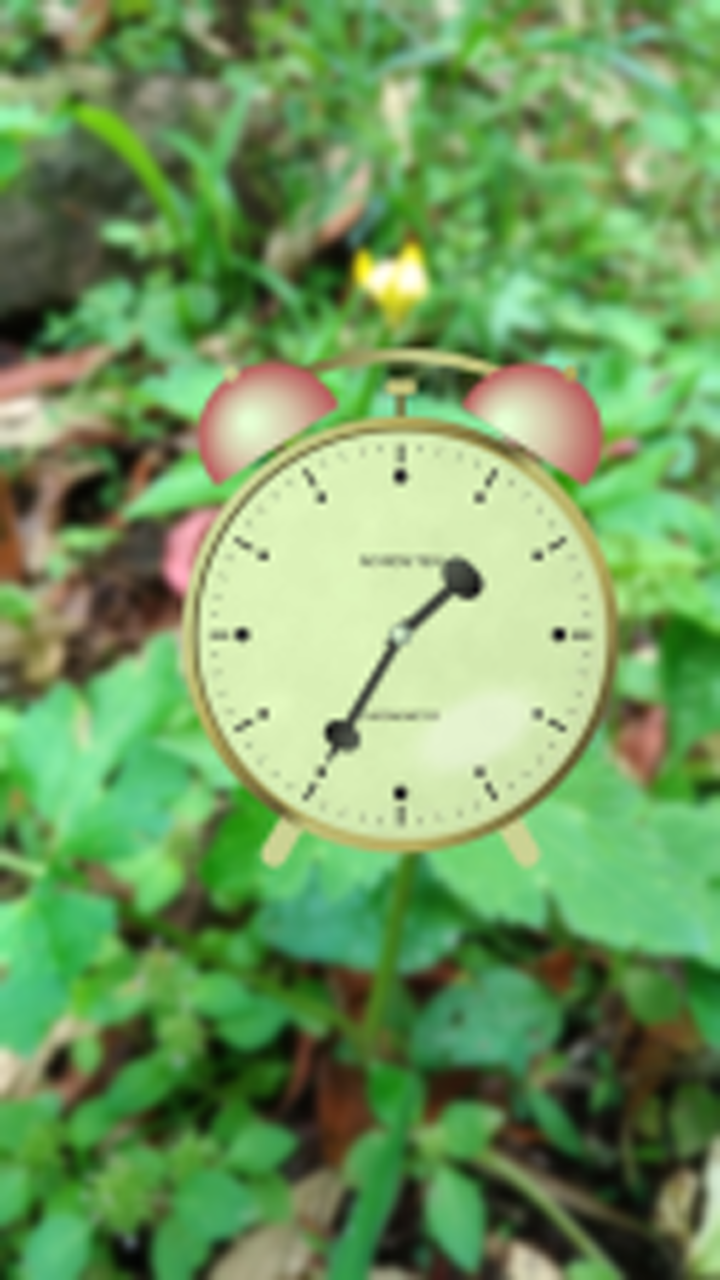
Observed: 1h35
